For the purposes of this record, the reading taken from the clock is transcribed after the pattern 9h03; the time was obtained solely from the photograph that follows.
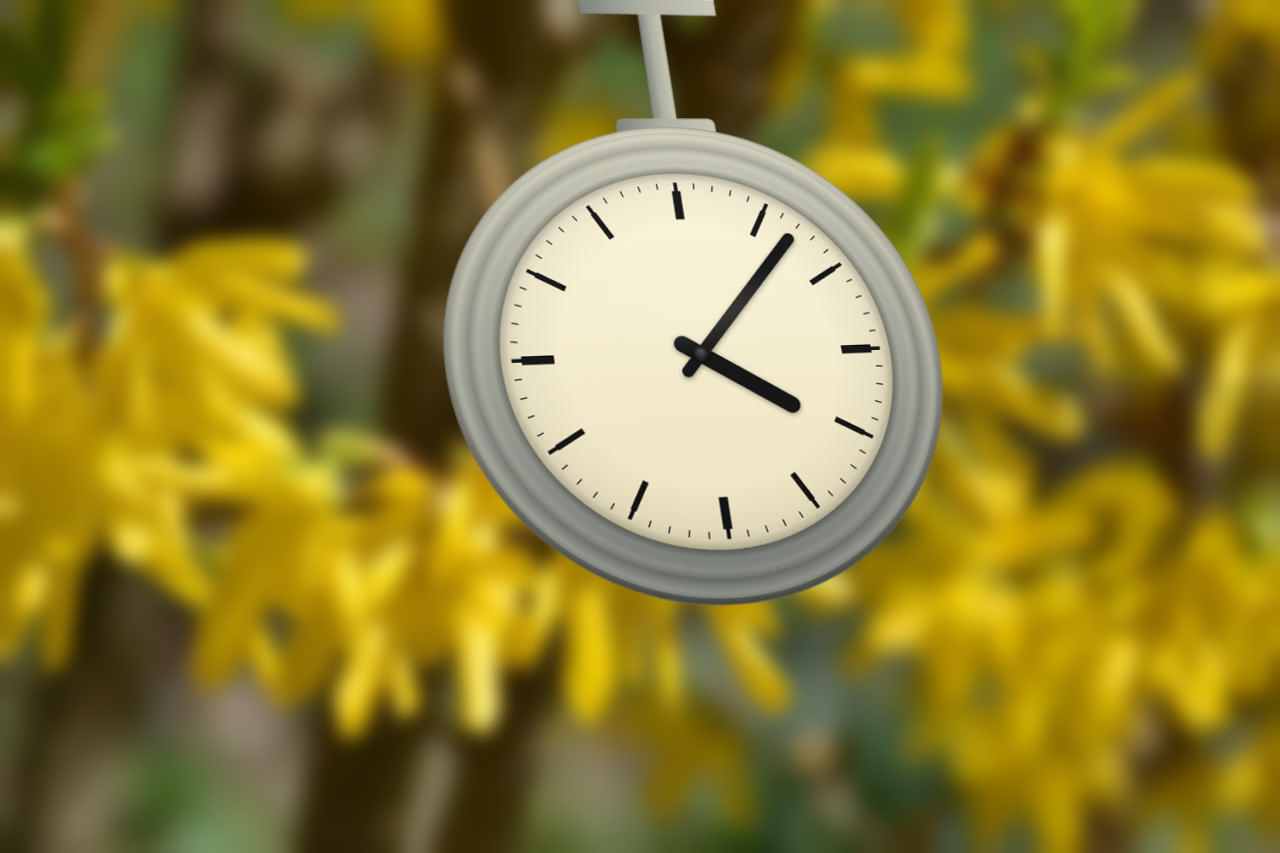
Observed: 4h07
